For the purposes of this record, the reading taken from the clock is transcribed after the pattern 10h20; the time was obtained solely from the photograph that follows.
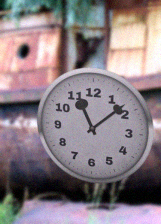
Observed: 11h08
